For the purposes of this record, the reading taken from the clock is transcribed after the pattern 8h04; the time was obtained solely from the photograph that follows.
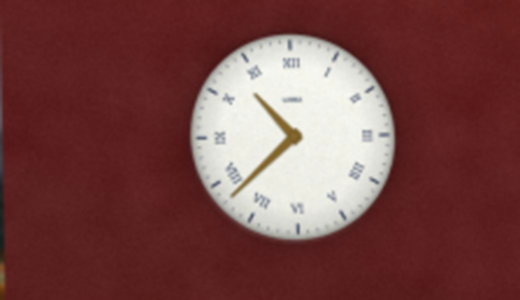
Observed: 10h38
